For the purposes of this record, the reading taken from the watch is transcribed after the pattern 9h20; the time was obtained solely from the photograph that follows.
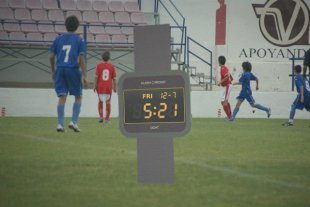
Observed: 5h21
